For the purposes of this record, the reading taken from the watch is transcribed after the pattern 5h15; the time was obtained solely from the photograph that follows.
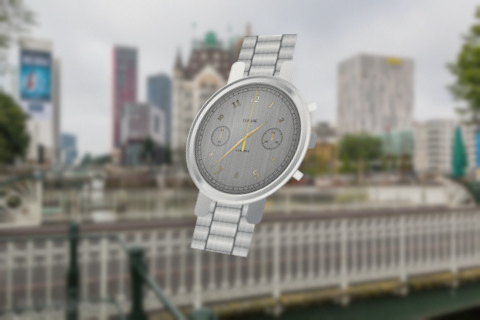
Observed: 1h37
